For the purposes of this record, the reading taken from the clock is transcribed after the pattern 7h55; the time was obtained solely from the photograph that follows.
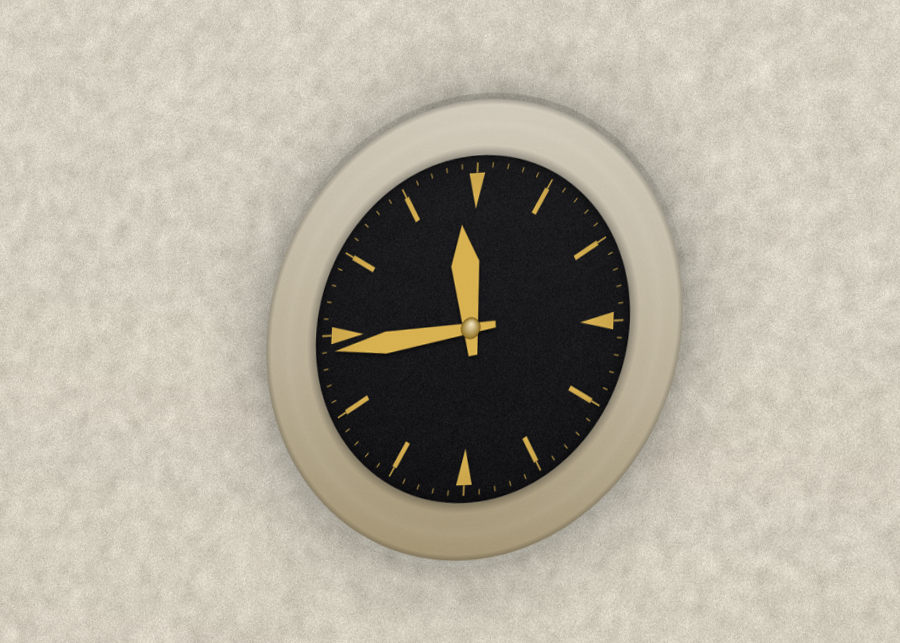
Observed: 11h44
